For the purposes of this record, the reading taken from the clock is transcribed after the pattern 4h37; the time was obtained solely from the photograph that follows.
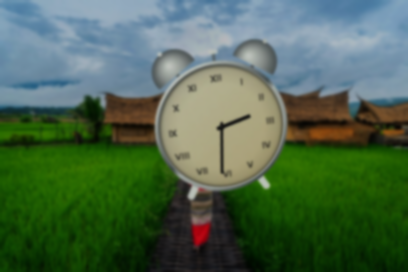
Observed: 2h31
